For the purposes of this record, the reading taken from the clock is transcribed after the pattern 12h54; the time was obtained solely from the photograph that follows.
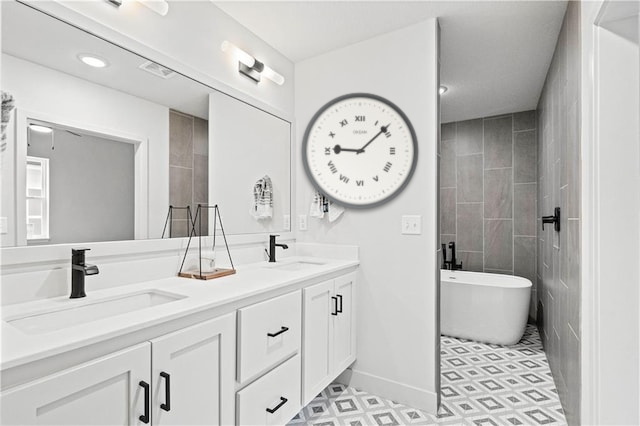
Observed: 9h08
